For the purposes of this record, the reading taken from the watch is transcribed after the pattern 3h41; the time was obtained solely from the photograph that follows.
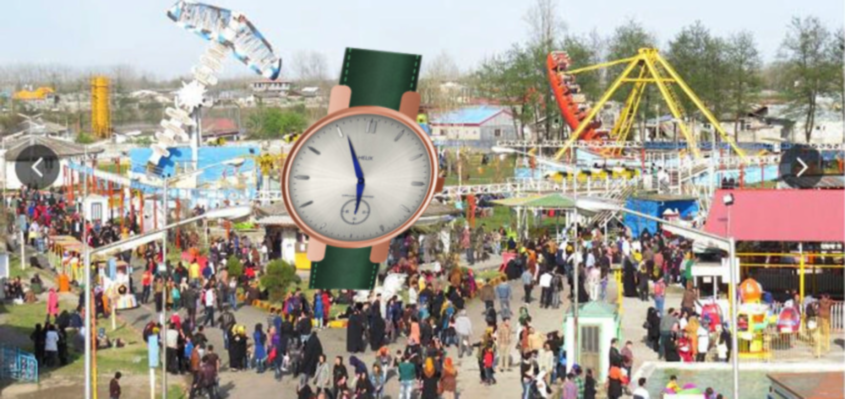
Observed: 5h56
